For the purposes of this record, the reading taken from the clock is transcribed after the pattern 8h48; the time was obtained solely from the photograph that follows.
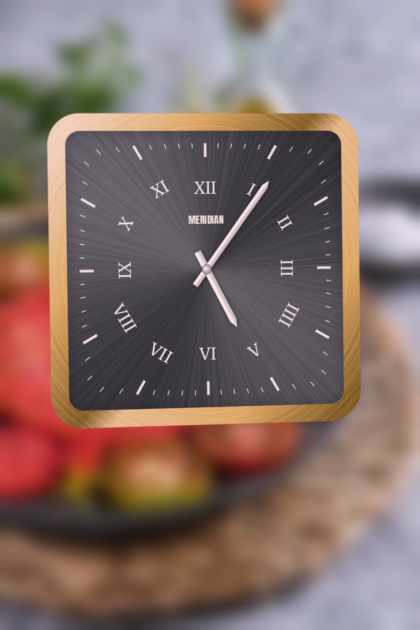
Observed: 5h06
